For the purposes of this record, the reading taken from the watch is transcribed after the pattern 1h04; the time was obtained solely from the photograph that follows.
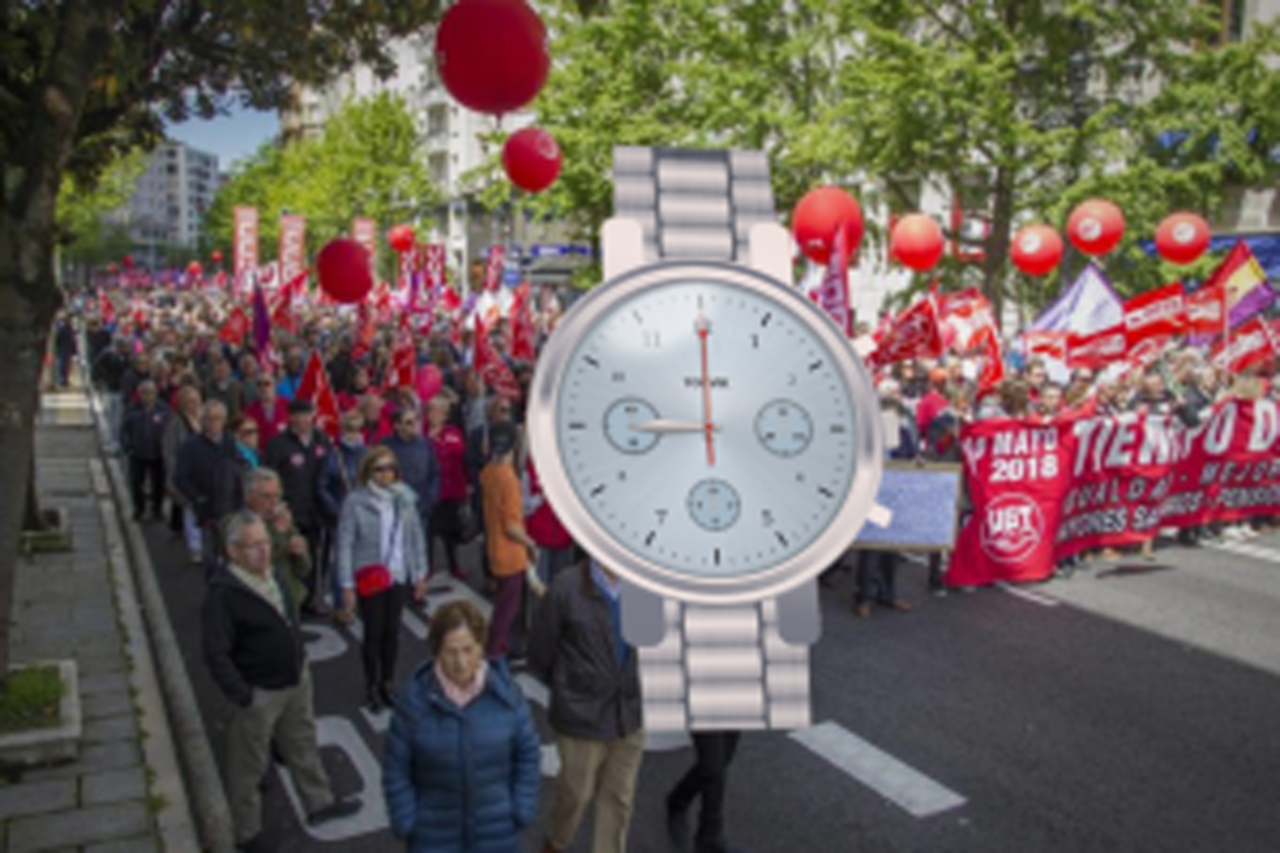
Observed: 9h00
